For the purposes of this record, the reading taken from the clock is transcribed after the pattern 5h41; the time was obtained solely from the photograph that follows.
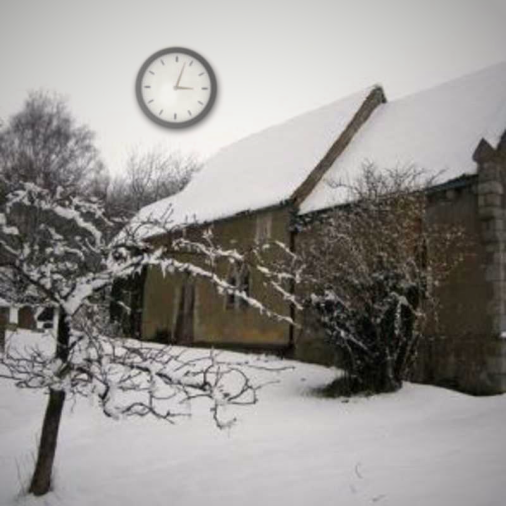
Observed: 3h03
